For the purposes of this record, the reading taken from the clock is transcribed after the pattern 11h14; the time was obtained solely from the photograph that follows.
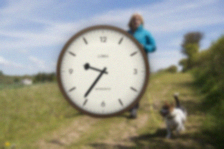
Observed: 9h36
